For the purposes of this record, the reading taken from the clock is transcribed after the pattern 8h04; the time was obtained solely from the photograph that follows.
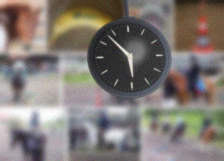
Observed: 5h53
